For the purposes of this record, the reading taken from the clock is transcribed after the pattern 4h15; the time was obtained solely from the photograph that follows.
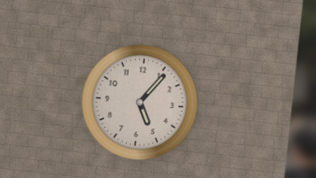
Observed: 5h06
